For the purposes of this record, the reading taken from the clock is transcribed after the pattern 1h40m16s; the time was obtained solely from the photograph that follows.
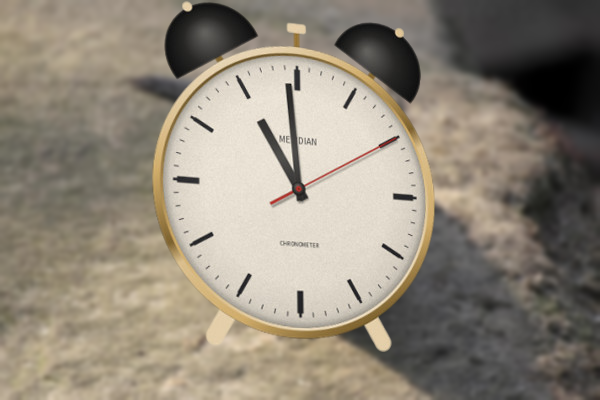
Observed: 10h59m10s
